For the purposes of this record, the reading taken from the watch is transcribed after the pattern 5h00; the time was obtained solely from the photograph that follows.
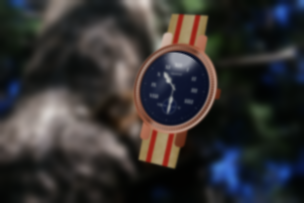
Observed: 10h30
